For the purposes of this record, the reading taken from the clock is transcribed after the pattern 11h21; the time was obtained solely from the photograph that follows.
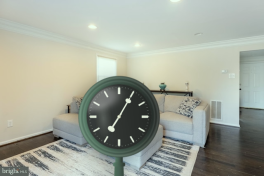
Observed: 7h05
